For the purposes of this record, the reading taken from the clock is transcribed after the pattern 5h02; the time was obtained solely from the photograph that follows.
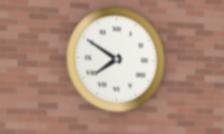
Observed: 7h50
